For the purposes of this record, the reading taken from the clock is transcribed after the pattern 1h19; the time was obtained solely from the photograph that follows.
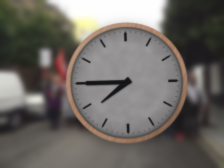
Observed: 7h45
